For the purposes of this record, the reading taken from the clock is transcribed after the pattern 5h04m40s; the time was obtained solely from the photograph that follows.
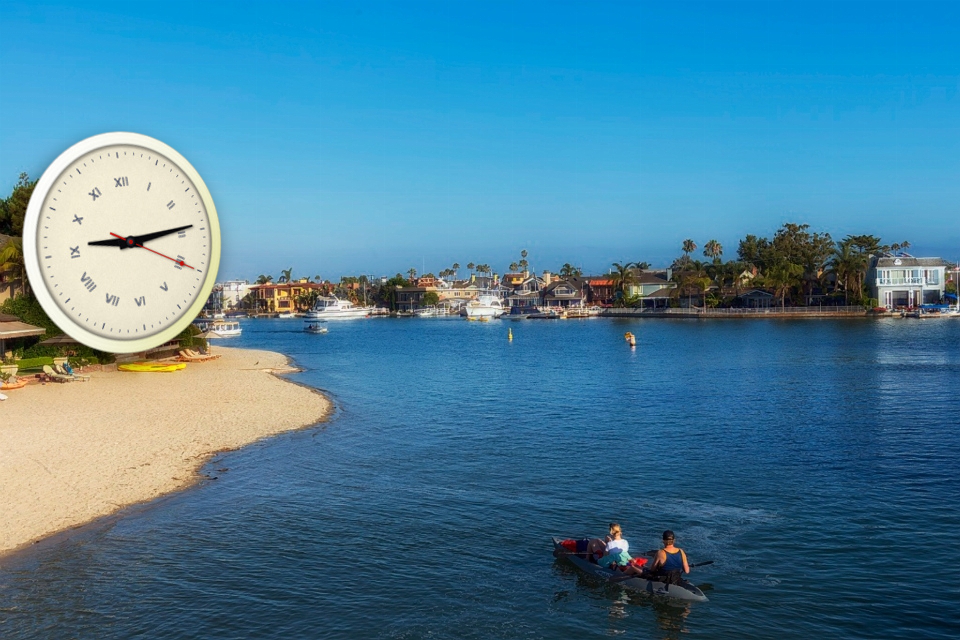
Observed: 9h14m20s
